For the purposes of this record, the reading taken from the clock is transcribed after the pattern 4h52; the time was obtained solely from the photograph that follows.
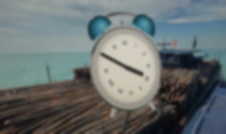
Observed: 3h50
